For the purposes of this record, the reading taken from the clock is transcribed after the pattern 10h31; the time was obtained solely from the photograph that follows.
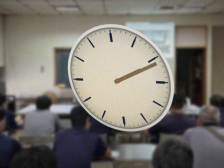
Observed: 2h11
